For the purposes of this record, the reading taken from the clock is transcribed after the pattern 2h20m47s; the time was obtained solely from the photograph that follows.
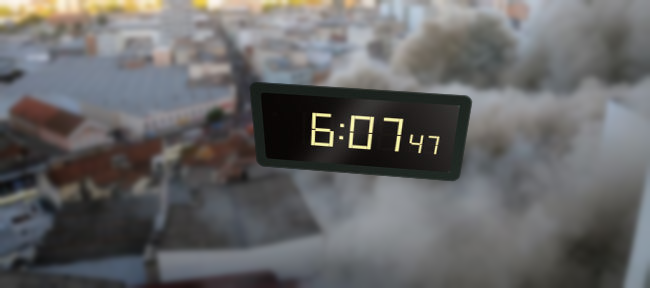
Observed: 6h07m47s
